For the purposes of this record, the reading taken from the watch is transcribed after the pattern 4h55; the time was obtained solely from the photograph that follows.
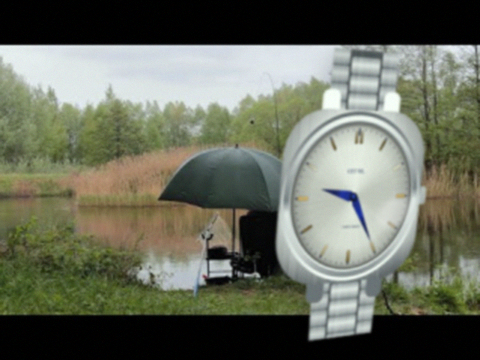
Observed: 9h25
